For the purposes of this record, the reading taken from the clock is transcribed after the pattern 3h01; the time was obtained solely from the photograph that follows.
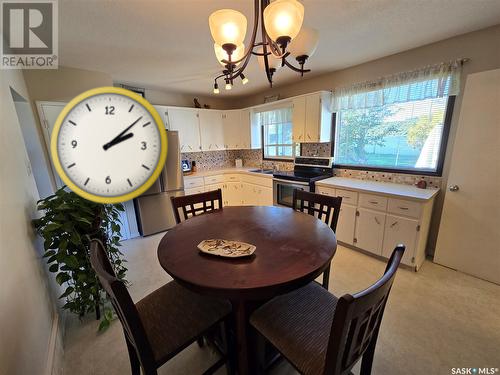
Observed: 2h08
